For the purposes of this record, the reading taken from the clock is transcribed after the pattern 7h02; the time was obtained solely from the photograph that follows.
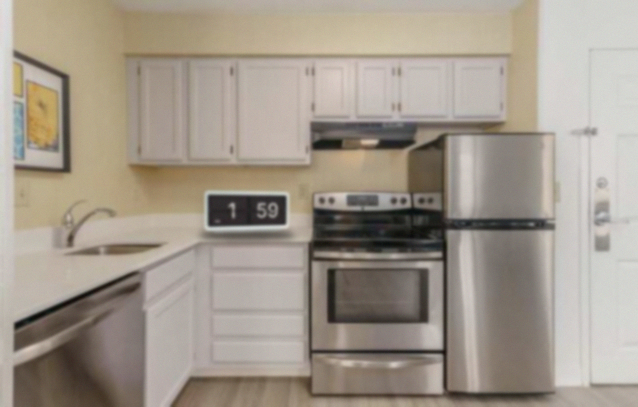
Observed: 1h59
